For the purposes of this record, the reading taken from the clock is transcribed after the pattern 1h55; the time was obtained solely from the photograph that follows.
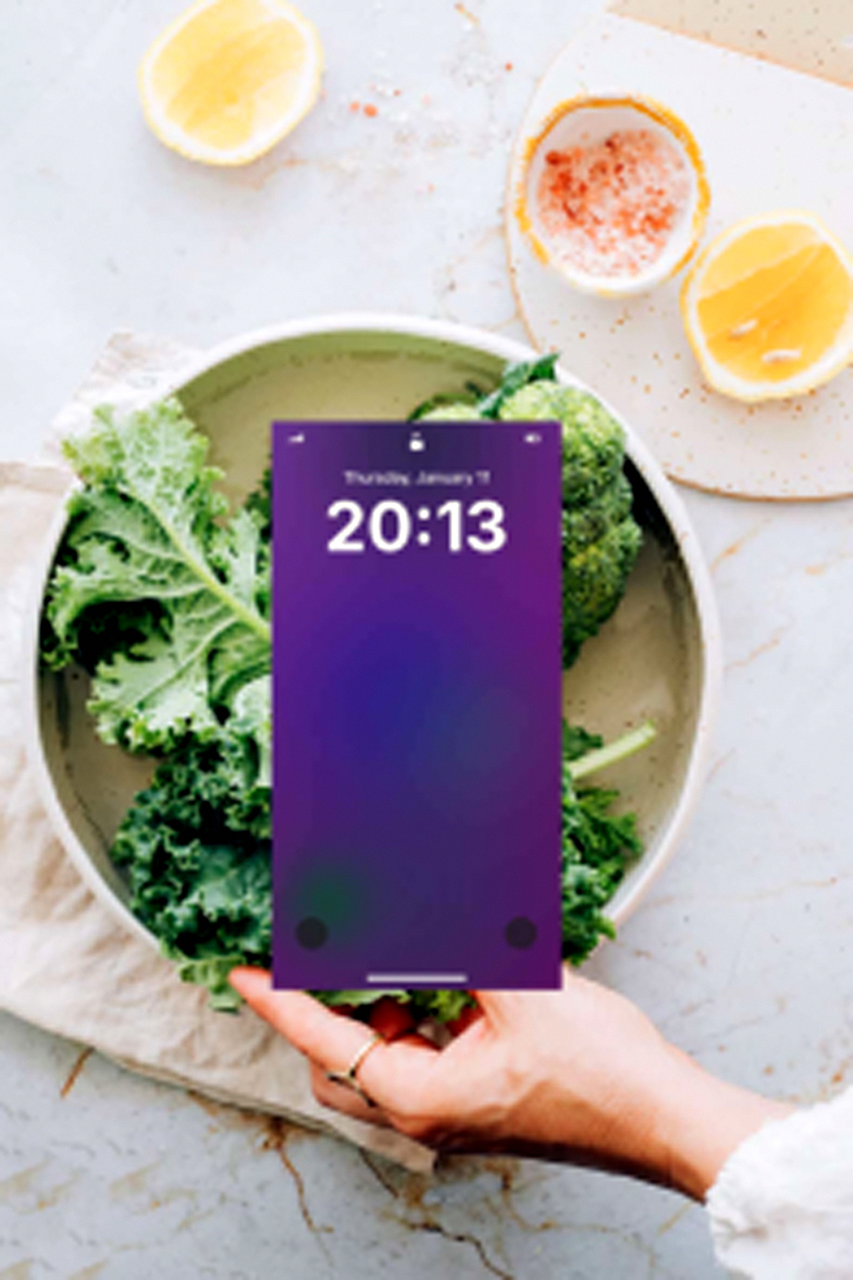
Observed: 20h13
